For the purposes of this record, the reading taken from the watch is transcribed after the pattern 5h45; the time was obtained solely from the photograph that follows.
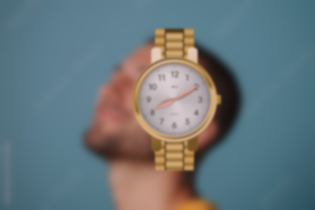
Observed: 8h10
